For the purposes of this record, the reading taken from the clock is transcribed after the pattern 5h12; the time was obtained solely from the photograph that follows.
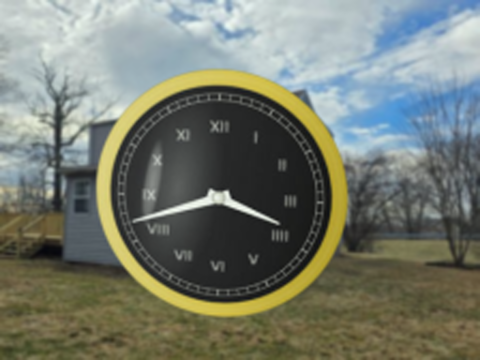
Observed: 3h42
